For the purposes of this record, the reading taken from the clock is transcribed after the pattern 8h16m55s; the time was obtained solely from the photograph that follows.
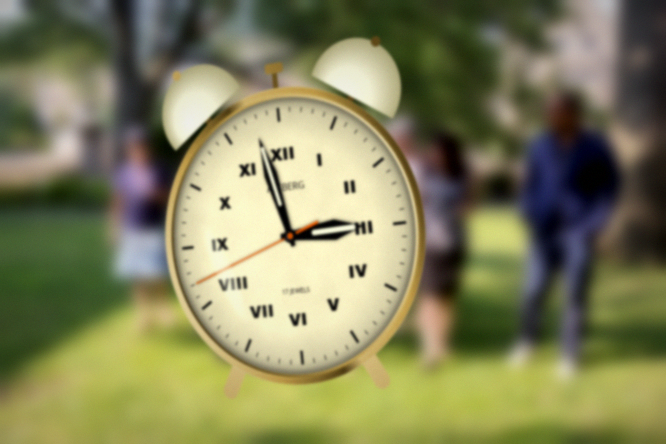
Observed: 2h57m42s
